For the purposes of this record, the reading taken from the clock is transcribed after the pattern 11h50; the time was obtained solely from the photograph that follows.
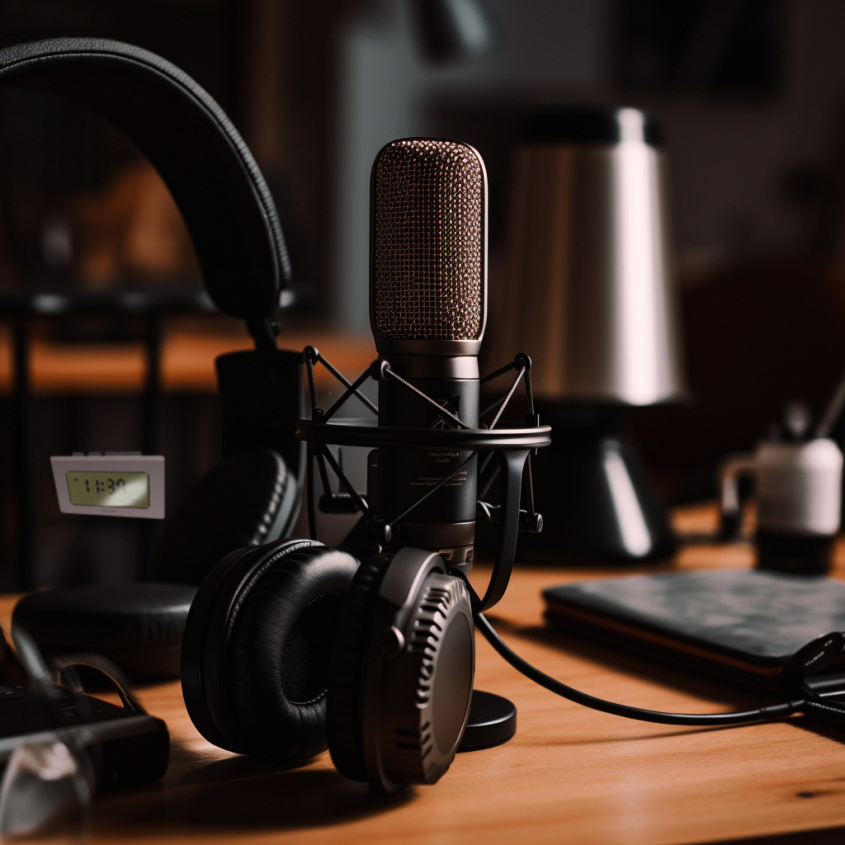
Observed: 11h37
